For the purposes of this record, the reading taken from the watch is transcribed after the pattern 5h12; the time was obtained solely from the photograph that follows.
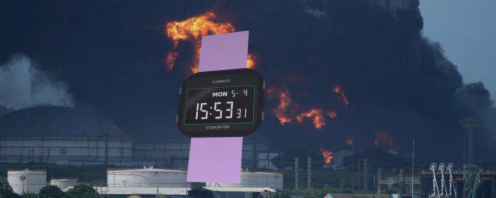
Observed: 15h53
